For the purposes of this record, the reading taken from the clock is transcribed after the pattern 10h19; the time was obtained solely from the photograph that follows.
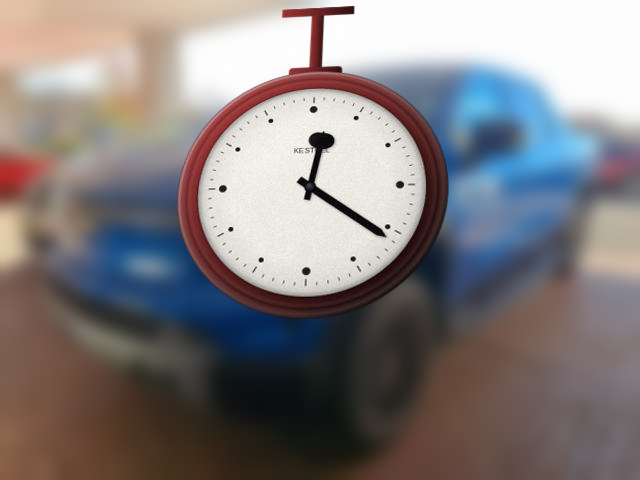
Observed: 12h21
